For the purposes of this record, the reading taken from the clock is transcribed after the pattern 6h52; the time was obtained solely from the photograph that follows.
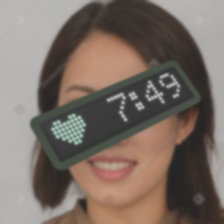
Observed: 7h49
